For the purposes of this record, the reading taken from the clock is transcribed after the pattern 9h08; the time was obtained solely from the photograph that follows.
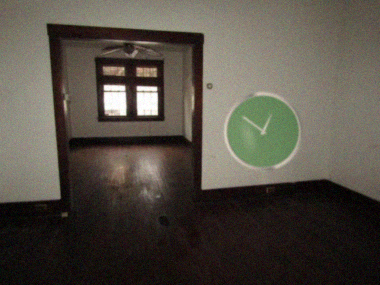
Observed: 12h51
